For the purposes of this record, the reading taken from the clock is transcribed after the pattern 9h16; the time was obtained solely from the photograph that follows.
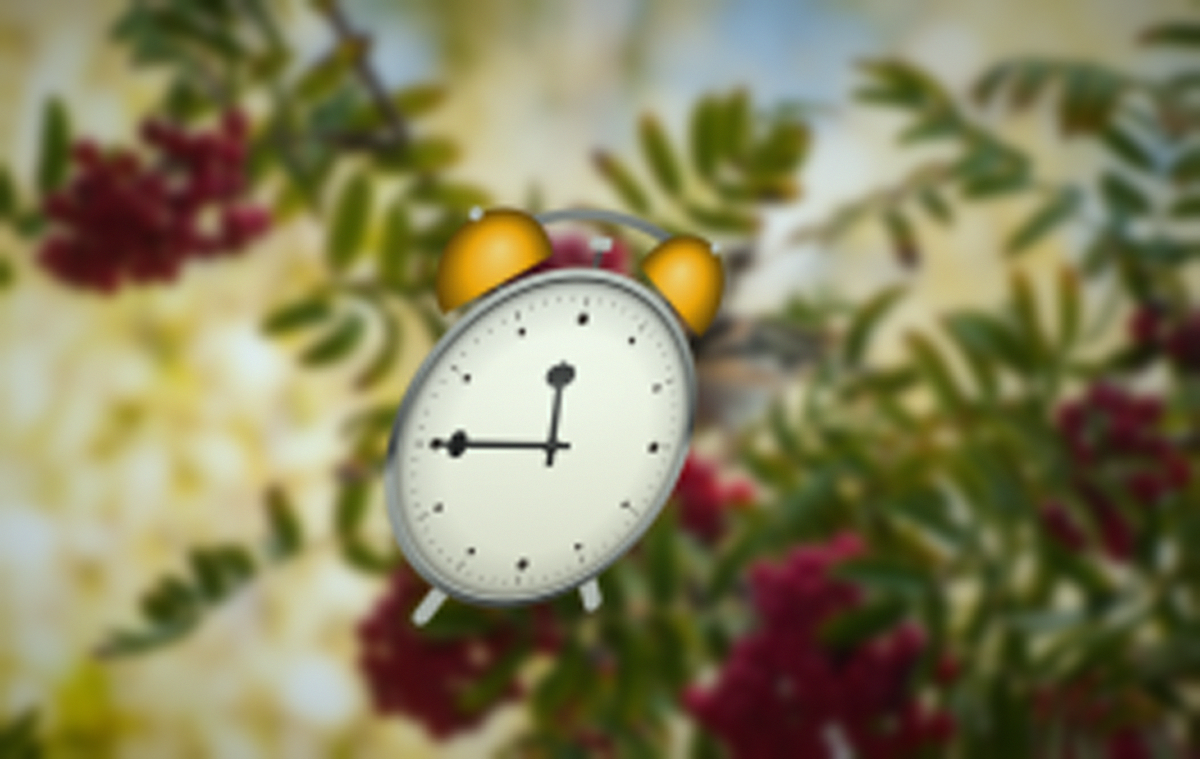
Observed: 11h45
